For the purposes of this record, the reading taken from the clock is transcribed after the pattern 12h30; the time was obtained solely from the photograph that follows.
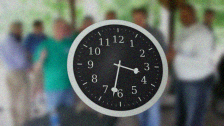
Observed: 3h32
